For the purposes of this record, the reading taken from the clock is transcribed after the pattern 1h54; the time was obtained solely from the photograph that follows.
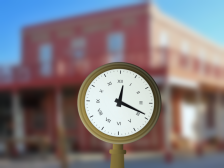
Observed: 12h19
